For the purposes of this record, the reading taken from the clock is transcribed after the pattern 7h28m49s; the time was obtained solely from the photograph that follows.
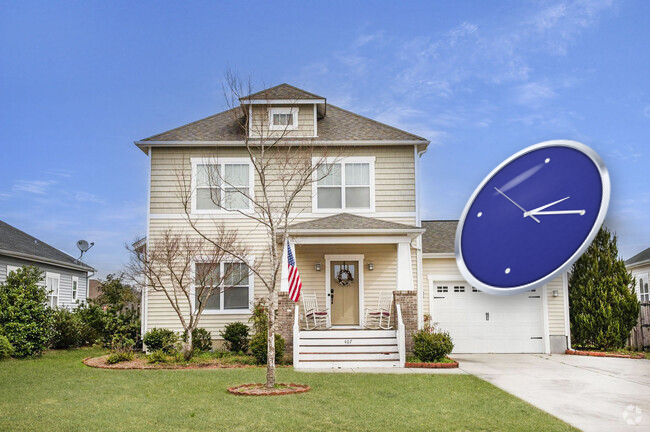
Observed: 2h14m50s
